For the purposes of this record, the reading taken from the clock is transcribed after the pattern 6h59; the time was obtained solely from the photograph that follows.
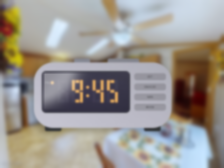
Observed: 9h45
